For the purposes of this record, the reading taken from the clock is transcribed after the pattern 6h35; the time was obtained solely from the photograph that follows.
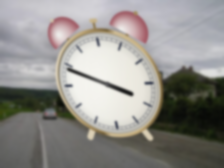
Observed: 3h49
